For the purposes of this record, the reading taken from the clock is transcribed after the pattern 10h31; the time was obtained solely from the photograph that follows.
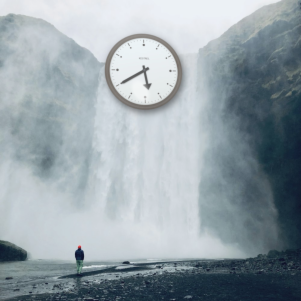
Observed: 5h40
